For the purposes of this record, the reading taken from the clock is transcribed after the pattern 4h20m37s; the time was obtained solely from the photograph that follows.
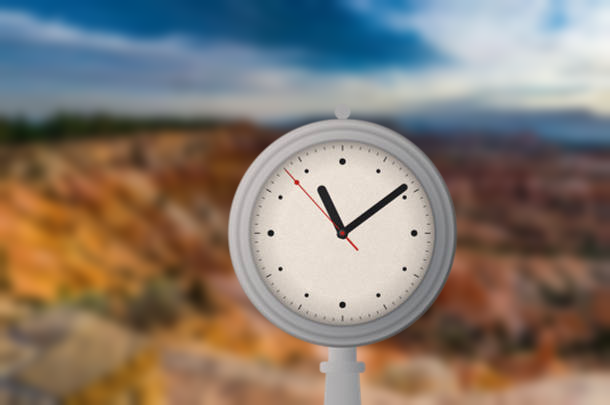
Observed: 11h08m53s
